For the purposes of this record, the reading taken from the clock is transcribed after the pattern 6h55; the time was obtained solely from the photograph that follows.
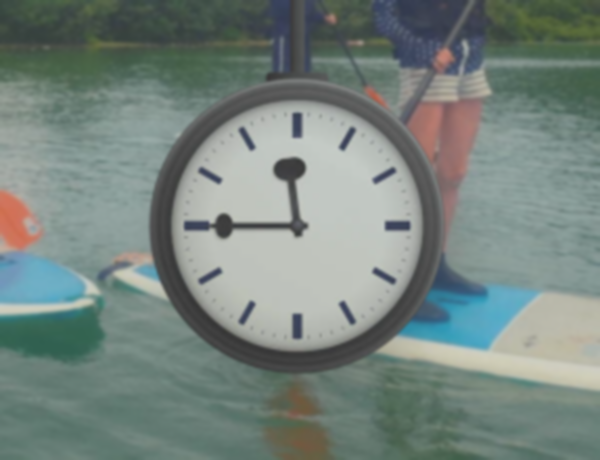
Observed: 11h45
